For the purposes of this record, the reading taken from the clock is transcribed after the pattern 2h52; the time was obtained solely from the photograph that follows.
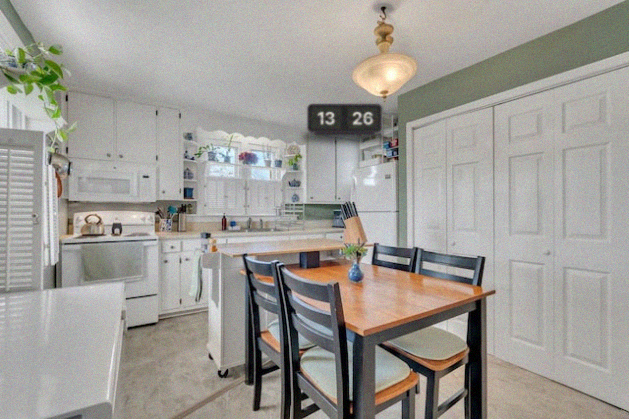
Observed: 13h26
